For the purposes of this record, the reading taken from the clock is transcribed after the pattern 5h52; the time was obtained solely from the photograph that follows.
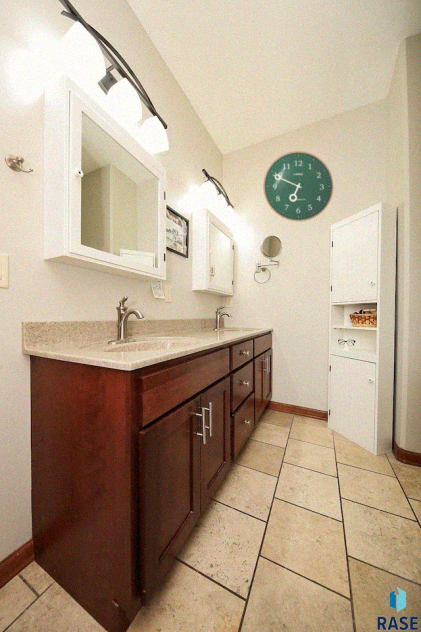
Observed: 6h49
